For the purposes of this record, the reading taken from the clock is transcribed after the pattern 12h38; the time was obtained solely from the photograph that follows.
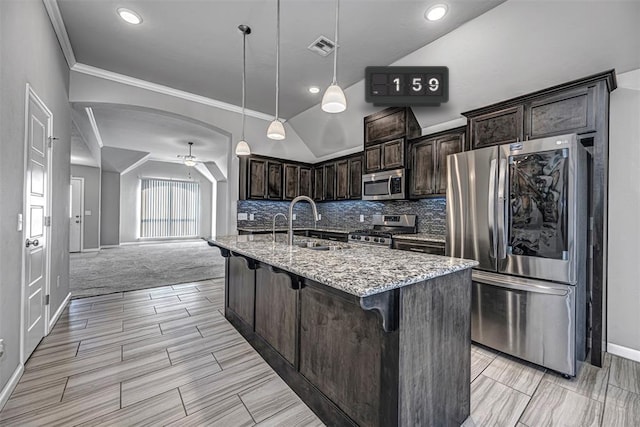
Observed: 1h59
